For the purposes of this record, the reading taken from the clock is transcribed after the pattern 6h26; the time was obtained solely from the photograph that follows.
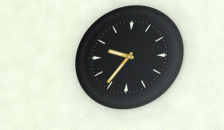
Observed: 9h36
